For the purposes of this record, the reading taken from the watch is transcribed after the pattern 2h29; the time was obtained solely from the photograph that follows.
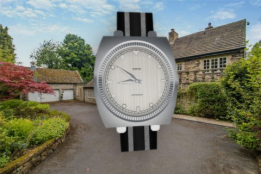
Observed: 8h51
